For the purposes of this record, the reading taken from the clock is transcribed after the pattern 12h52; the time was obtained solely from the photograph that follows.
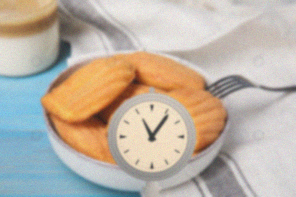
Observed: 11h06
